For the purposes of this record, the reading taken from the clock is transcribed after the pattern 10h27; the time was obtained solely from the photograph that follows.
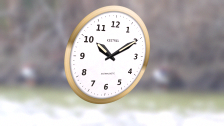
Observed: 10h10
